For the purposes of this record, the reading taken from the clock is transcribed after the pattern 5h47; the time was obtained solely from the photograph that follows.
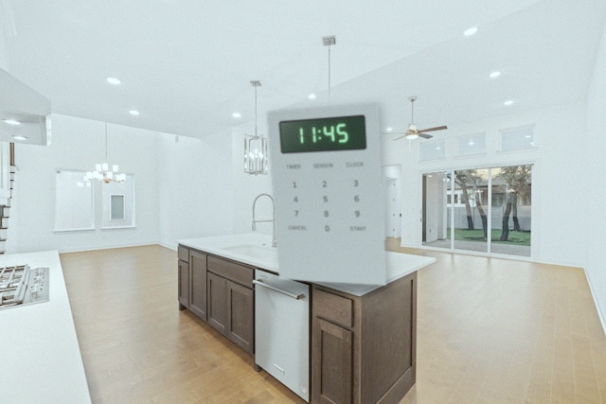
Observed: 11h45
